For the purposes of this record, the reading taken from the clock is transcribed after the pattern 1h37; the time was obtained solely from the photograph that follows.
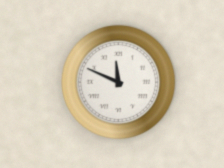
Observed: 11h49
